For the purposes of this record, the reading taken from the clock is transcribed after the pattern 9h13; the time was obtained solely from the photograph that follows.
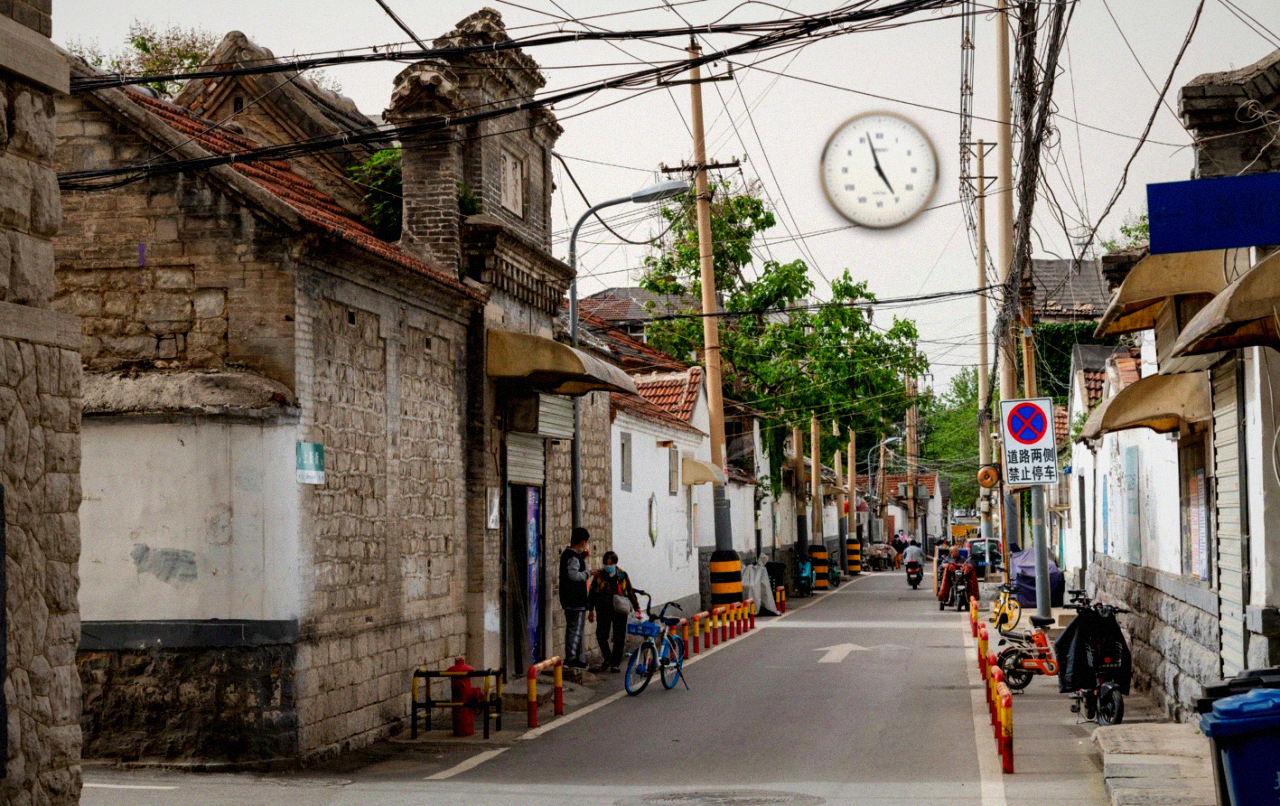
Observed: 4h57
